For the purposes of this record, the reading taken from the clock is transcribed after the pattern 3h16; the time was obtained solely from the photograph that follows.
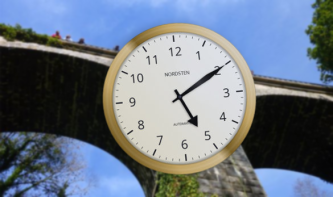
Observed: 5h10
